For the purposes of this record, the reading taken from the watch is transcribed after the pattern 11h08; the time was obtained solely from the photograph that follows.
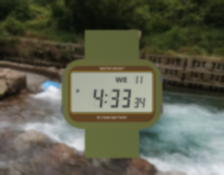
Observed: 4h33
